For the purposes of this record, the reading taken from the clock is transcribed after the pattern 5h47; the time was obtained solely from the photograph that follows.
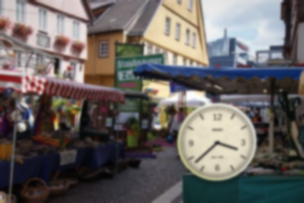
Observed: 3h38
